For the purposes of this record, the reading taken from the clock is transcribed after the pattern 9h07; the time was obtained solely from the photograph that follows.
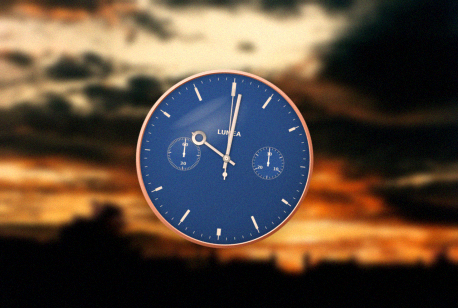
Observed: 10h01
